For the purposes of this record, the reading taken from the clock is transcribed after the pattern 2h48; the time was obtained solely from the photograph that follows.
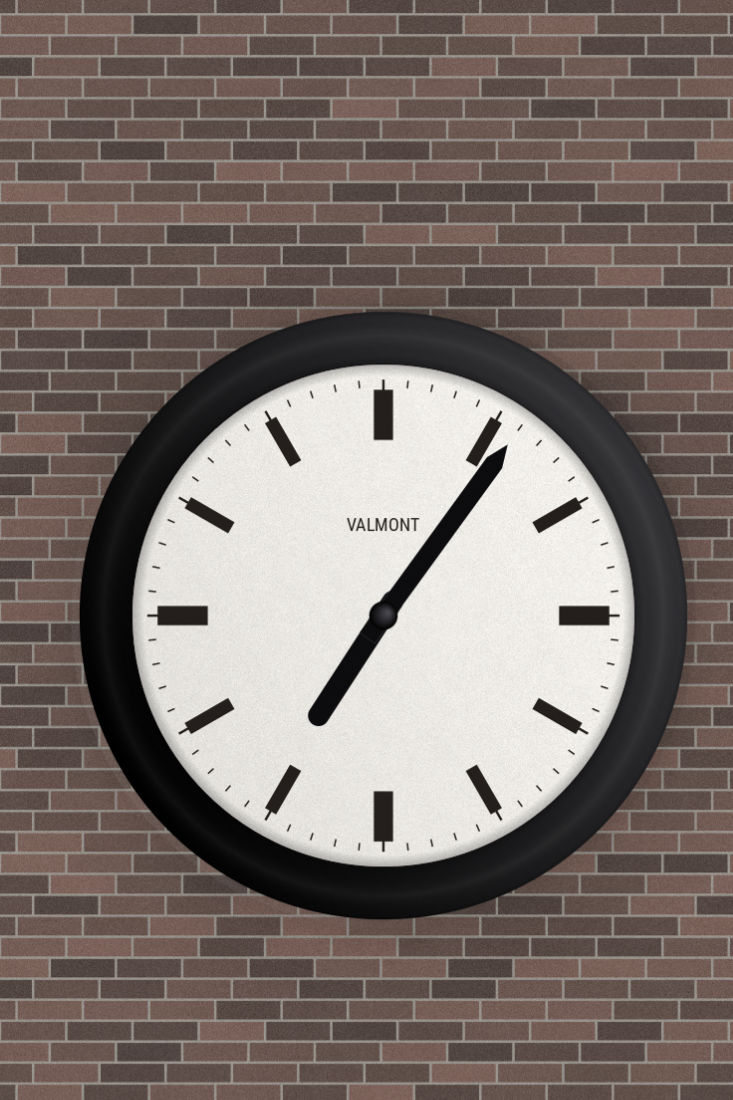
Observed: 7h06
